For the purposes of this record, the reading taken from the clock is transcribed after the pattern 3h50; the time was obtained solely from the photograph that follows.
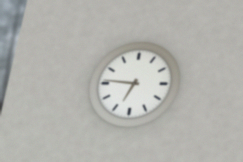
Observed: 6h46
